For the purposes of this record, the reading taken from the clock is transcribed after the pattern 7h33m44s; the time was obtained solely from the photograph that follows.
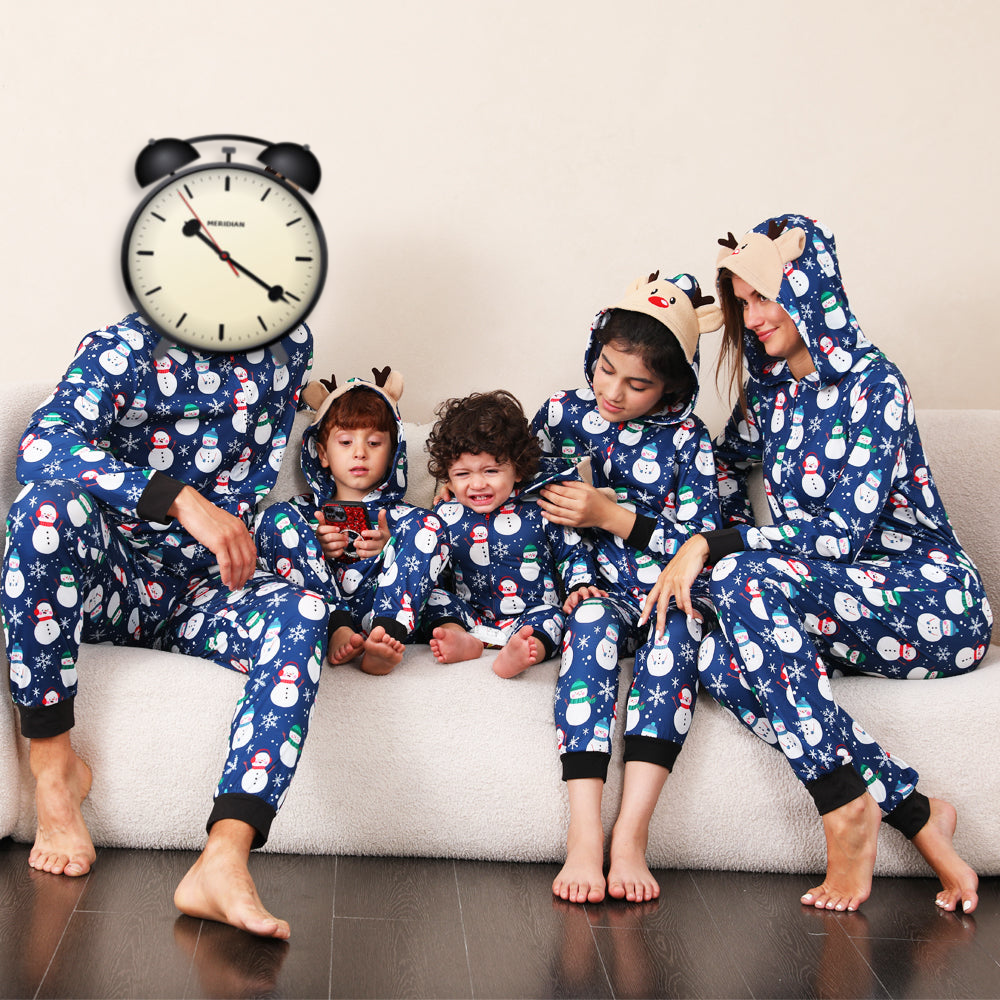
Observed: 10h20m54s
